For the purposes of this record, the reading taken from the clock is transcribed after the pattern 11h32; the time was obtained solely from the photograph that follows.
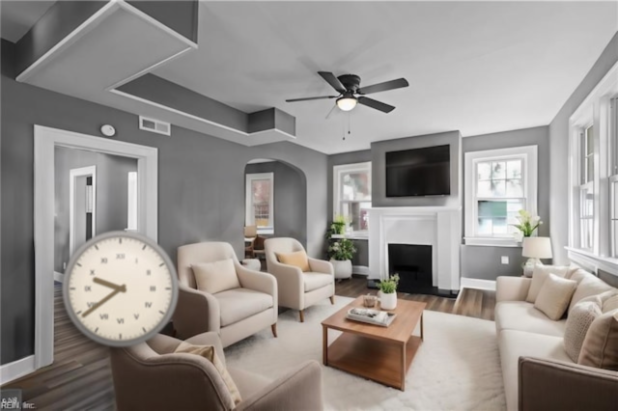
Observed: 9h39
